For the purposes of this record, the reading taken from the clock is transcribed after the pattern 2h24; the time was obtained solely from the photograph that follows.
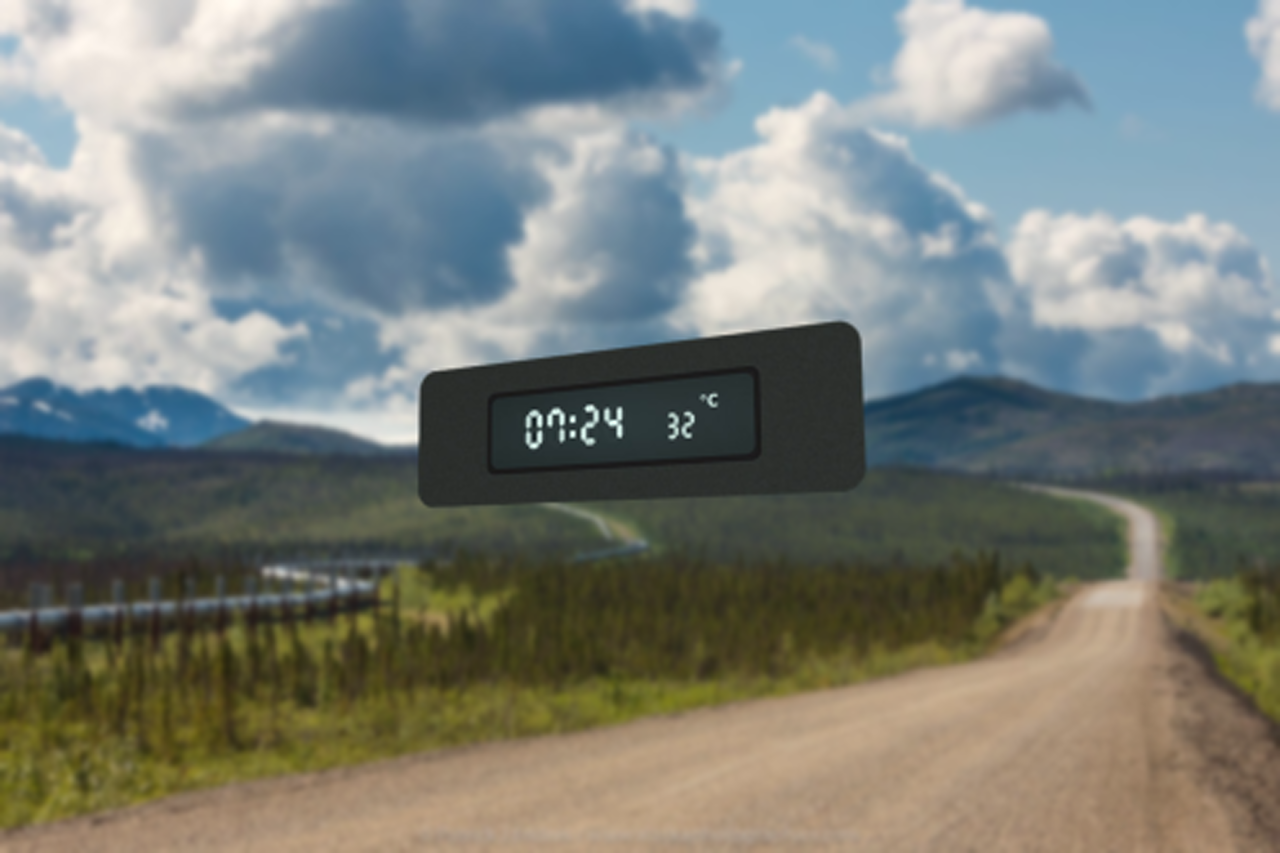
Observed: 7h24
